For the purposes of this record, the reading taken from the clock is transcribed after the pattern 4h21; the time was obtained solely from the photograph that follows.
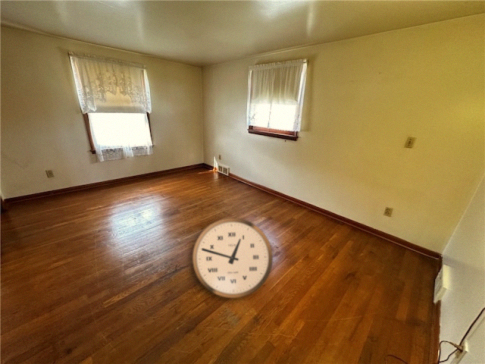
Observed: 12h48
